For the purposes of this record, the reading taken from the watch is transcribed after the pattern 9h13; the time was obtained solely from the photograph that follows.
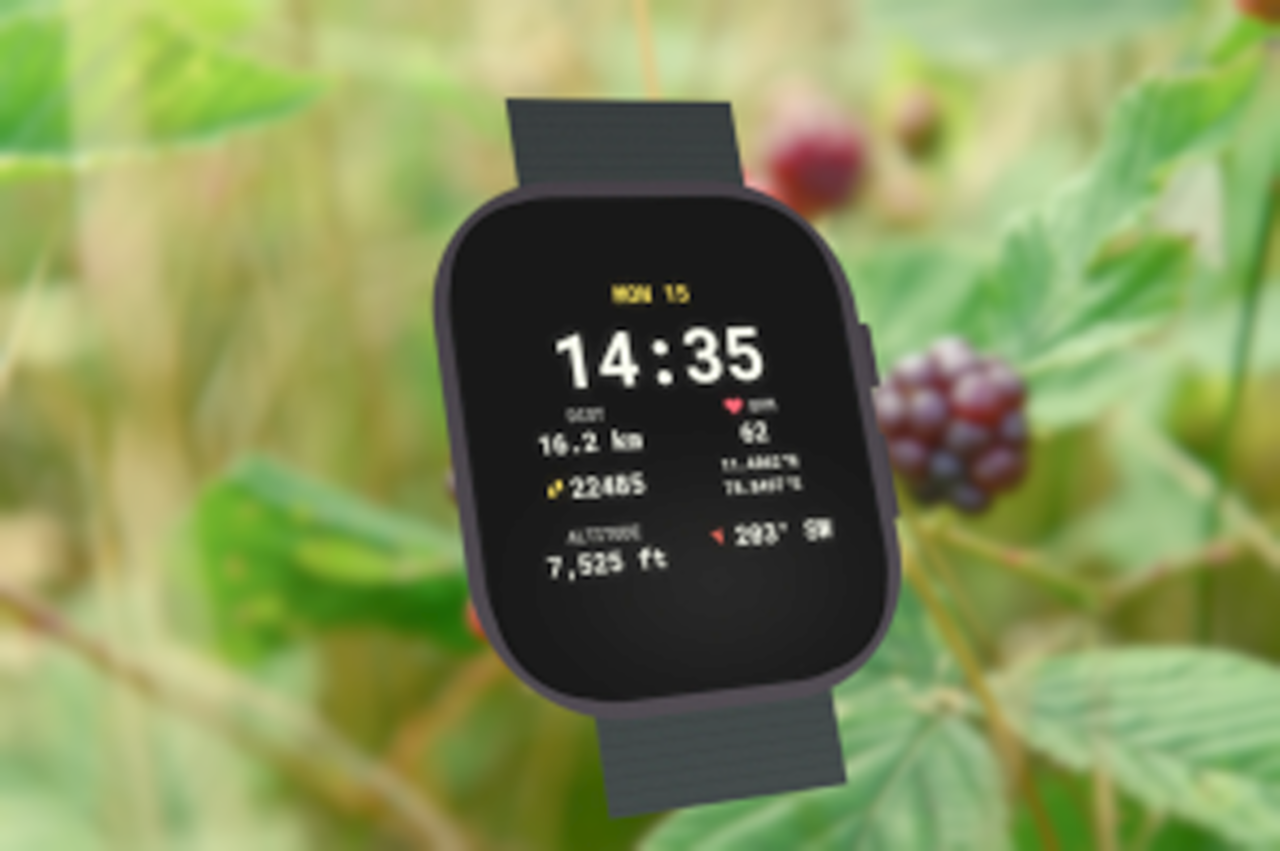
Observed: 14h35
